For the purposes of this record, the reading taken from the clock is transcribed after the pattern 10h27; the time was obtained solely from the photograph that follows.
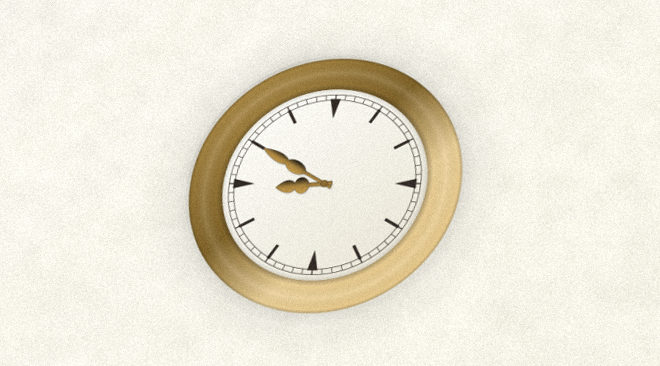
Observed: 8h50
